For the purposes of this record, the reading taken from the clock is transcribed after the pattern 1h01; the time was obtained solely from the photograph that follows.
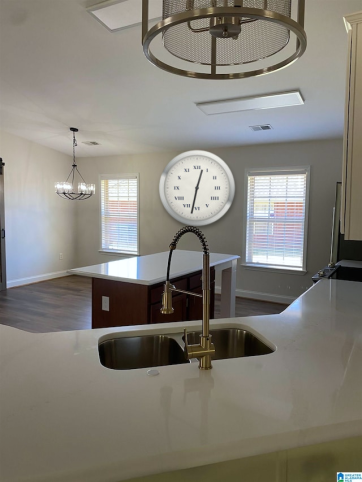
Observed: 12h32
